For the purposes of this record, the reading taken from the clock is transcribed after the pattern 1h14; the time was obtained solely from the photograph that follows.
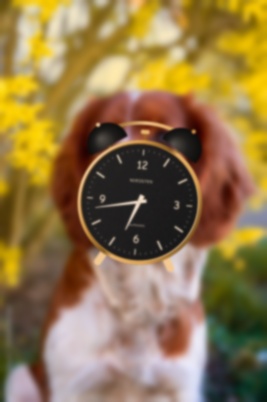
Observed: 6h43
